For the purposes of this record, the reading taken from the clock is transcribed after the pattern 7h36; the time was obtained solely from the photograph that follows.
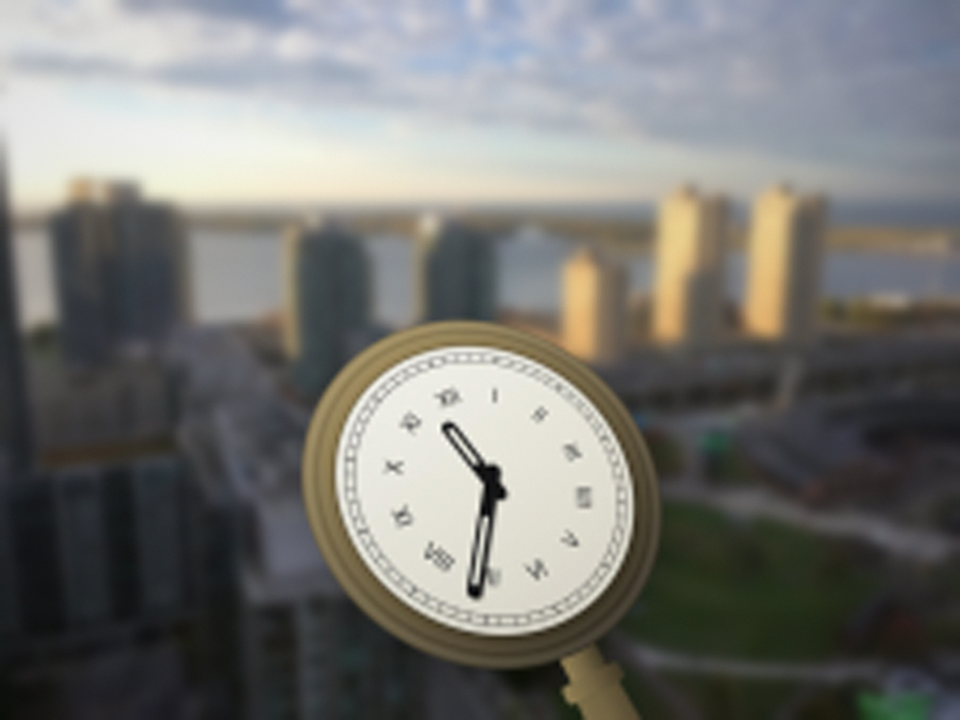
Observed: 11h36
